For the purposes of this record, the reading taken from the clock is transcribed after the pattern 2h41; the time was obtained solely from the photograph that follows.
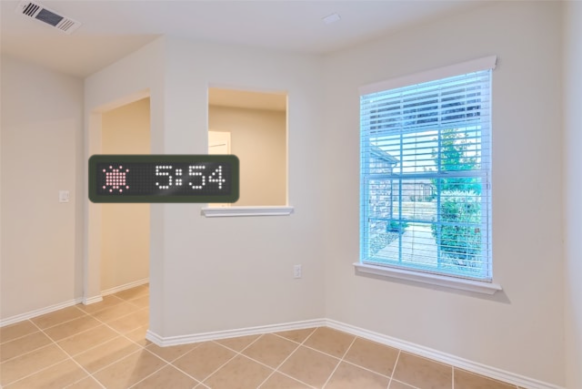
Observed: 5h54
